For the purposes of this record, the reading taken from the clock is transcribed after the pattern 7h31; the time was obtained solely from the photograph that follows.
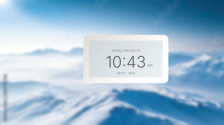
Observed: 10h43
